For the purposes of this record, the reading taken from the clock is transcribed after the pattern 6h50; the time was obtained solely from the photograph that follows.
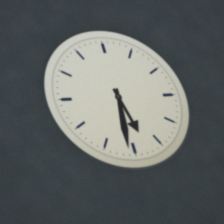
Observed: 5h31
